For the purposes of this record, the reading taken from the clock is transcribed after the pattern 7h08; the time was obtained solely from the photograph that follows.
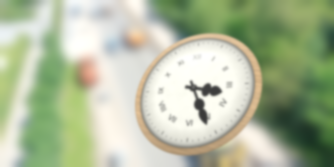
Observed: 3h26
